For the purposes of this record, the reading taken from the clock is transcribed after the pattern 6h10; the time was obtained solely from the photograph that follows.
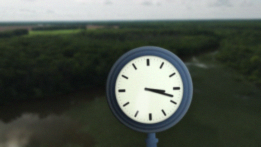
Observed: 3h18
